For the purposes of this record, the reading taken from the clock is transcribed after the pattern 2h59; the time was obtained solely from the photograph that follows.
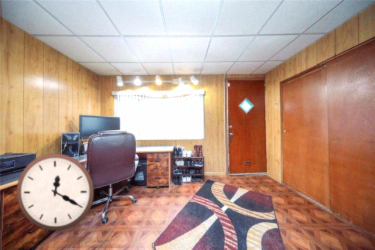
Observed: 12h20
